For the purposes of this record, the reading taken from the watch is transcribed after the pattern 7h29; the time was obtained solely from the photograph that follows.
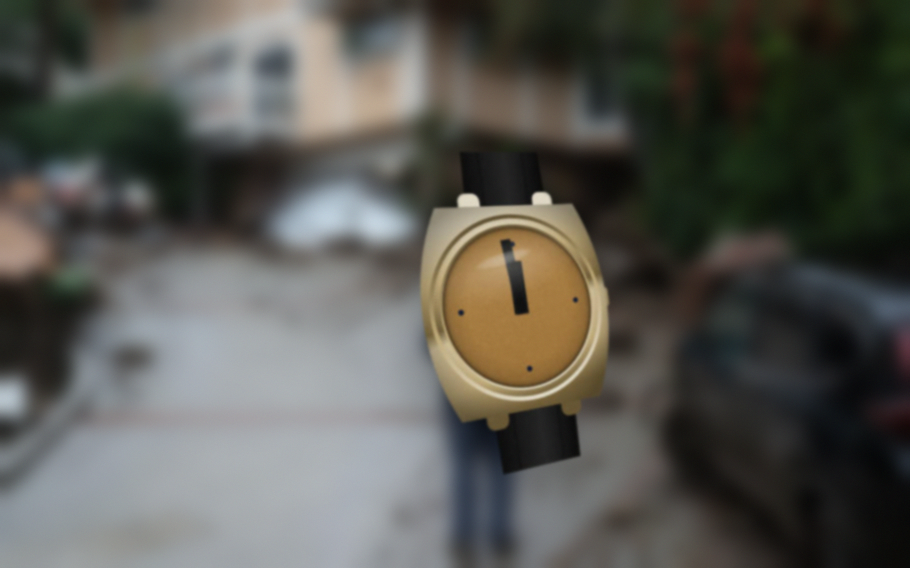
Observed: 11h59
